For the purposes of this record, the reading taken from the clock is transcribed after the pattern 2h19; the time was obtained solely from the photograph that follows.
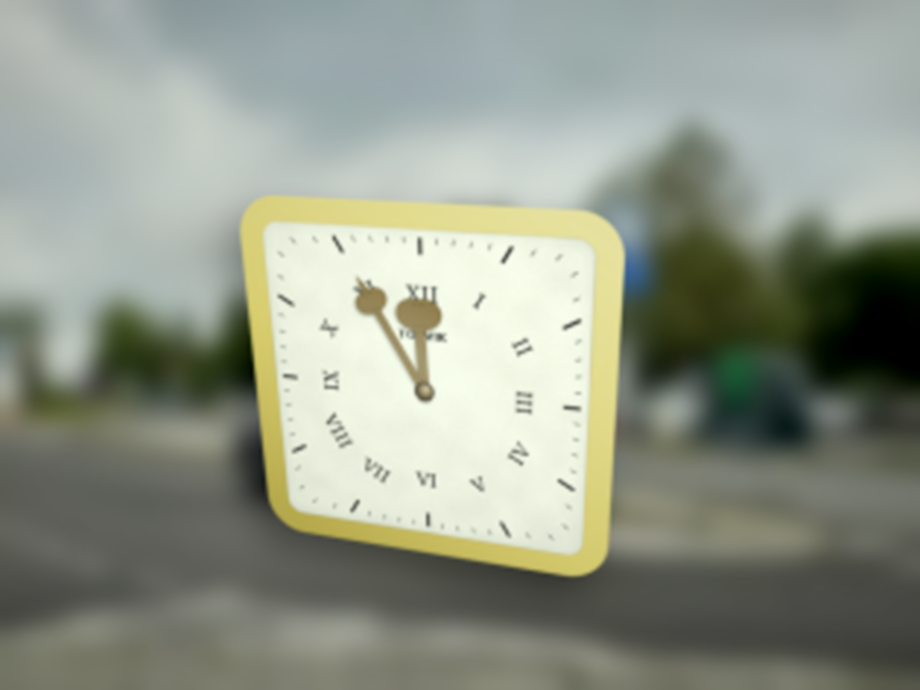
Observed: 11h55
